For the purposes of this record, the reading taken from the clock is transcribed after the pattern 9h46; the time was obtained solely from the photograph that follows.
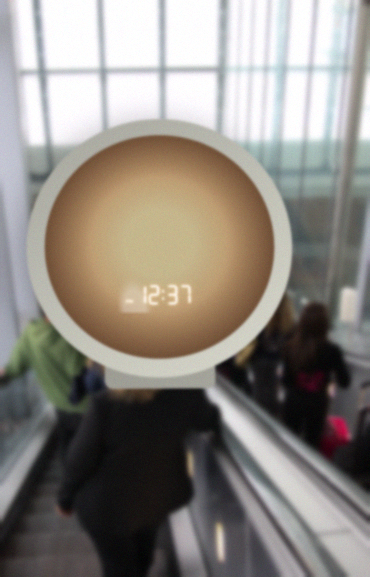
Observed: 12h37
